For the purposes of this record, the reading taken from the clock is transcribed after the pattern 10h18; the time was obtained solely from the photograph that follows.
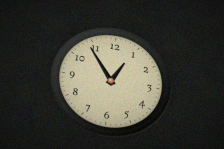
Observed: 12h54
